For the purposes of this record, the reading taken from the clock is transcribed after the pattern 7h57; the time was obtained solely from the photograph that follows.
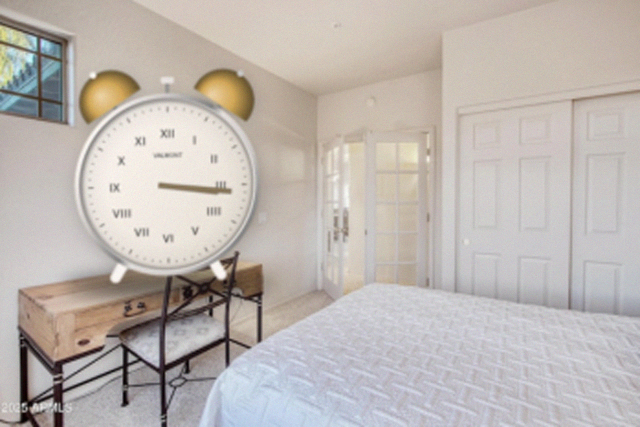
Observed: 3h16
